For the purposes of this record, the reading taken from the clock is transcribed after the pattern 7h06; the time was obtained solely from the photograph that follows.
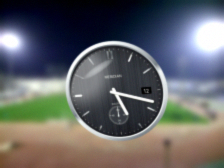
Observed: 5h18
